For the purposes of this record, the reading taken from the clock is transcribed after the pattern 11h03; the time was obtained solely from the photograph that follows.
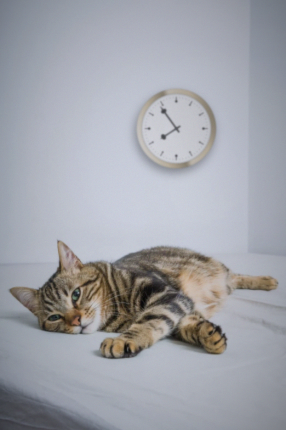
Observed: 7h54
